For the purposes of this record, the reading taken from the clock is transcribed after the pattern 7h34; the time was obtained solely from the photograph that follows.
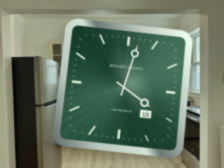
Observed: 4h02
